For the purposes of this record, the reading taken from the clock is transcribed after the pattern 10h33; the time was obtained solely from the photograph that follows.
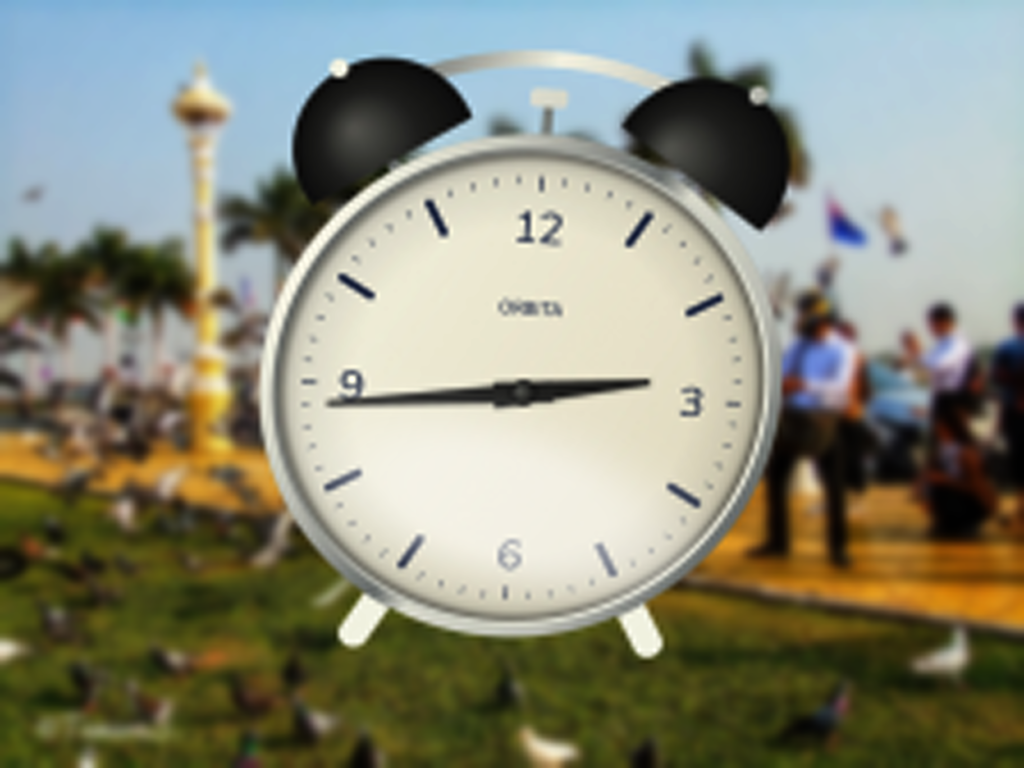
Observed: 2h44
